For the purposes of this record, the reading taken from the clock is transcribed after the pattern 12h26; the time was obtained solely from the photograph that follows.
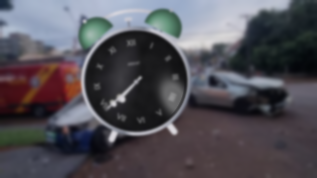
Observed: 7h39
